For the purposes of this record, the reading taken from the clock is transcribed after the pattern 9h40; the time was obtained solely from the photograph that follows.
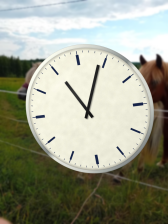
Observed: 11h04
